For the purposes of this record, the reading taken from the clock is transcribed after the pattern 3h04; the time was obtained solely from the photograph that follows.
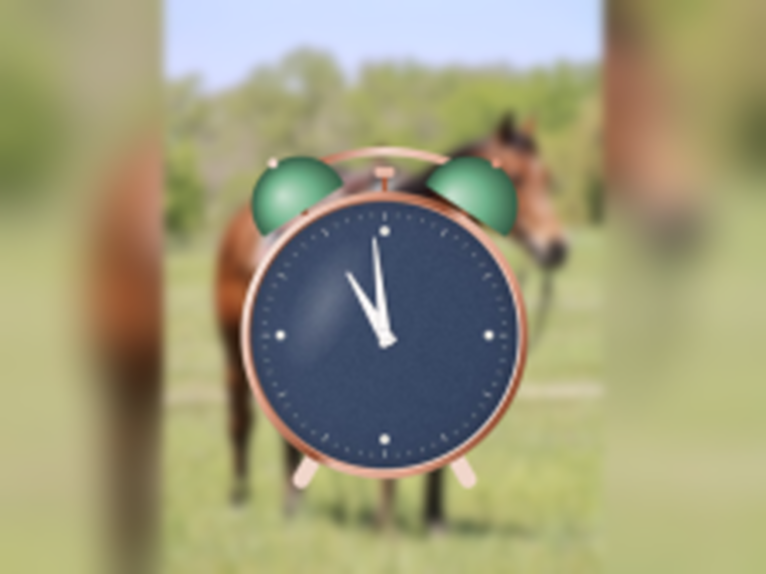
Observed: 10h59
